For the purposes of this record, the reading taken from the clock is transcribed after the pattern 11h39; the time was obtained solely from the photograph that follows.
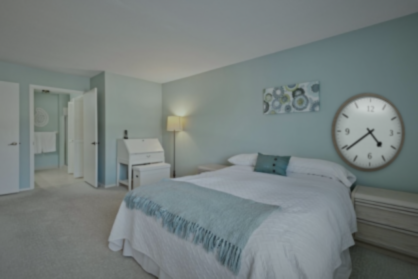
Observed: 4h39
